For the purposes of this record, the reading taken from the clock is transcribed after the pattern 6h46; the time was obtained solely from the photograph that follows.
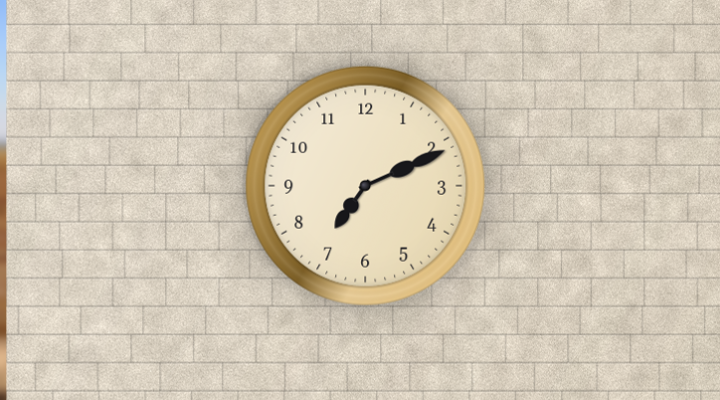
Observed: 7h11
